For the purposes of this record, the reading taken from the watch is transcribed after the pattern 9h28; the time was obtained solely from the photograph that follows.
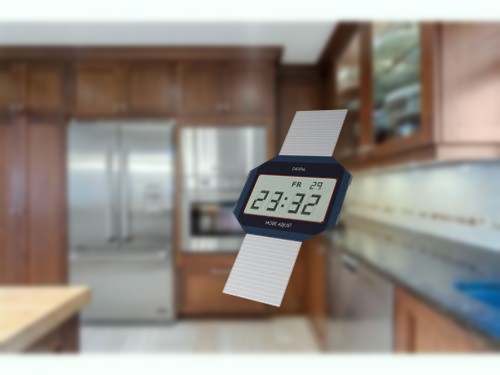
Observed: 23h32
